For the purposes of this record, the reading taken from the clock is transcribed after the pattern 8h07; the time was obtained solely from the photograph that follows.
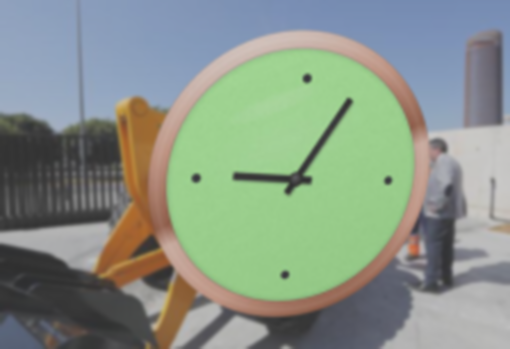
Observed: 9h05
